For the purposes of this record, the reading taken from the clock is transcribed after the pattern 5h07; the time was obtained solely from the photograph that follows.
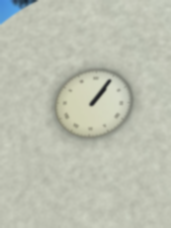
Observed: 1h05
